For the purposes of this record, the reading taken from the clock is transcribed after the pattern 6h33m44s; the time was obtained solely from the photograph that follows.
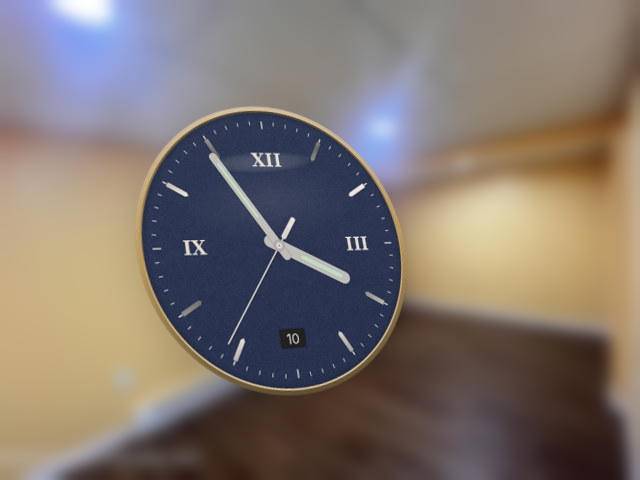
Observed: 3h54m36s
